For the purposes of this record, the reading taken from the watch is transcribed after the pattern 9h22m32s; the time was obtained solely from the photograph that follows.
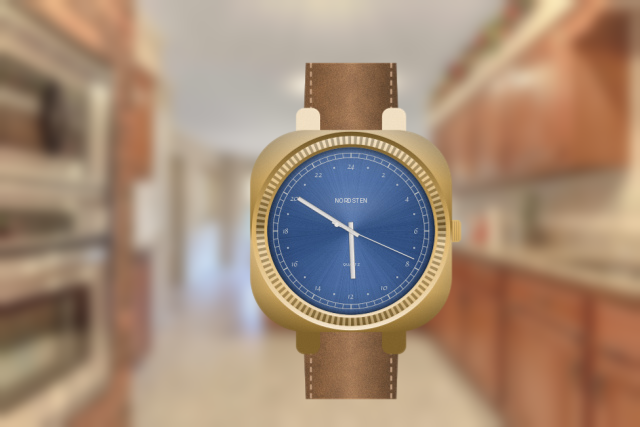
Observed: 11h50m19s
